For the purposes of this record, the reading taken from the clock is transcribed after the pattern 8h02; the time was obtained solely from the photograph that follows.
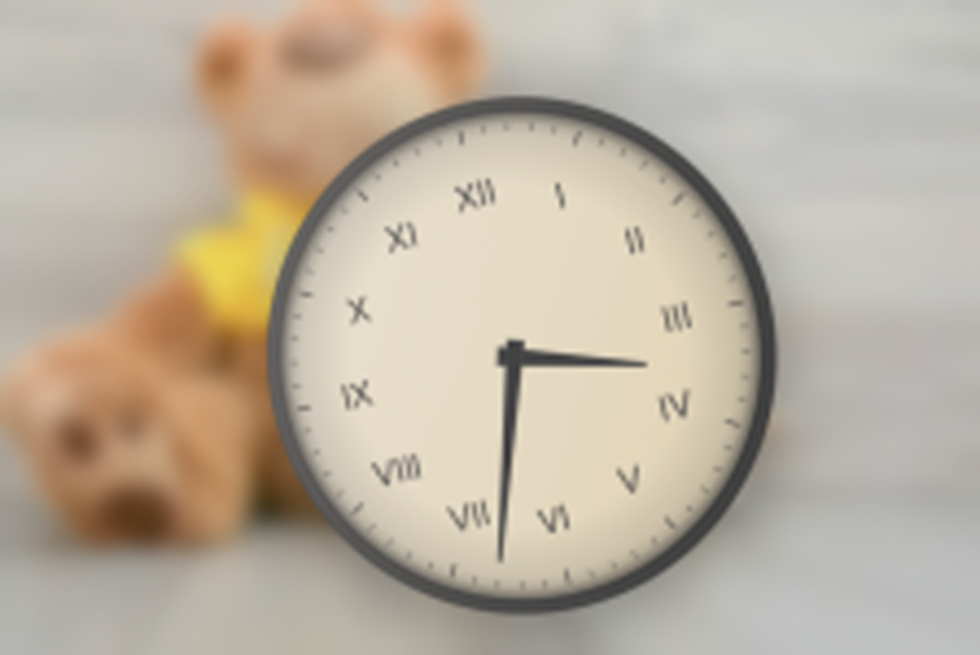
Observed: 3h33
